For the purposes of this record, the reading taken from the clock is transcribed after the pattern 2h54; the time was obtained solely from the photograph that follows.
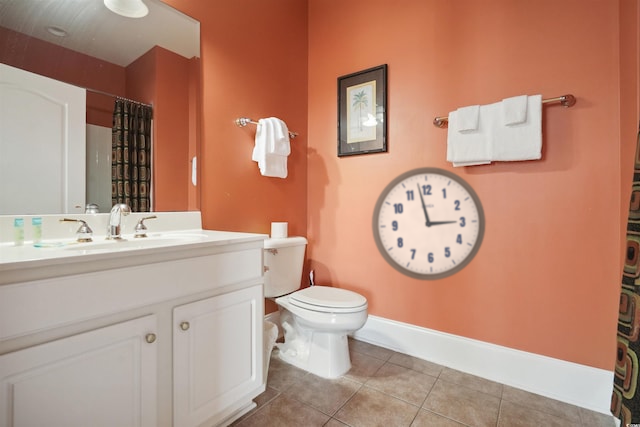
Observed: 2h58
